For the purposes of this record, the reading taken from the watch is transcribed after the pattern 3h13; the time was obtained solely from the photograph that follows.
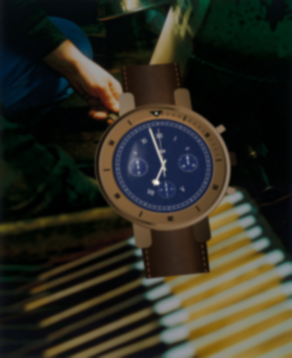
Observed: 6h58
